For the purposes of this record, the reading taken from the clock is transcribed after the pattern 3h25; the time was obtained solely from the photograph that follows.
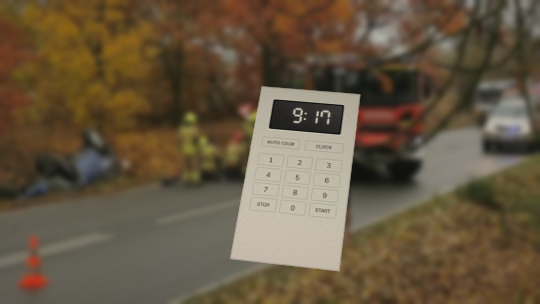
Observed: 9h17
